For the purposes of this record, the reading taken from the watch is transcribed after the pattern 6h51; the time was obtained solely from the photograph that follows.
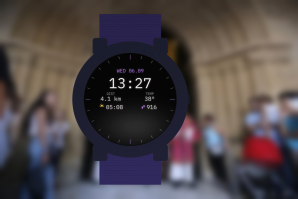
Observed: 13h27
